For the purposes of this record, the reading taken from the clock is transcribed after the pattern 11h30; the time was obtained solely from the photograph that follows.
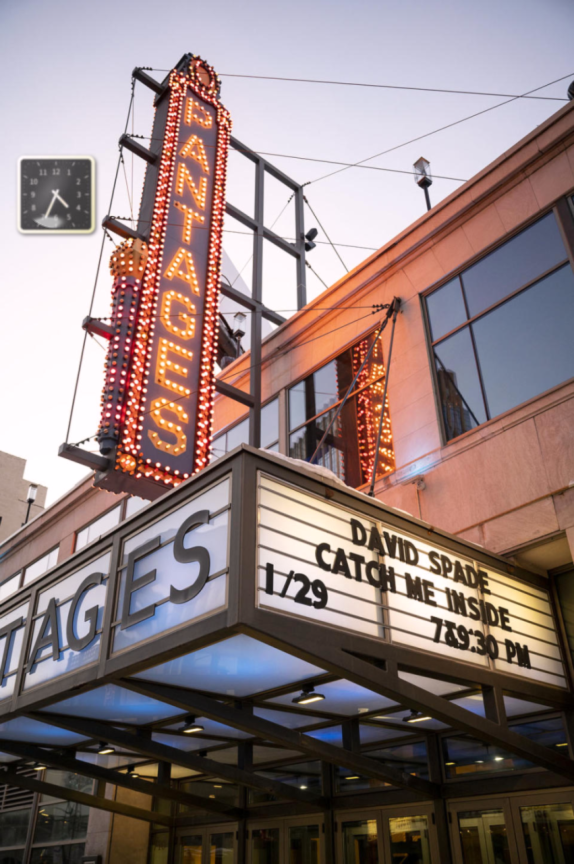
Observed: 4h34
